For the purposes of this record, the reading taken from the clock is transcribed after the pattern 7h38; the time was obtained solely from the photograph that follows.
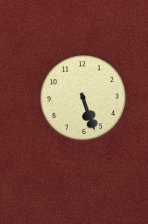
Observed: 5h27
